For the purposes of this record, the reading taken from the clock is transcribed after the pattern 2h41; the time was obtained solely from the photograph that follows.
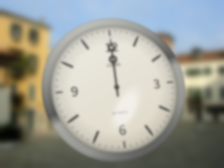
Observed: 12h00
